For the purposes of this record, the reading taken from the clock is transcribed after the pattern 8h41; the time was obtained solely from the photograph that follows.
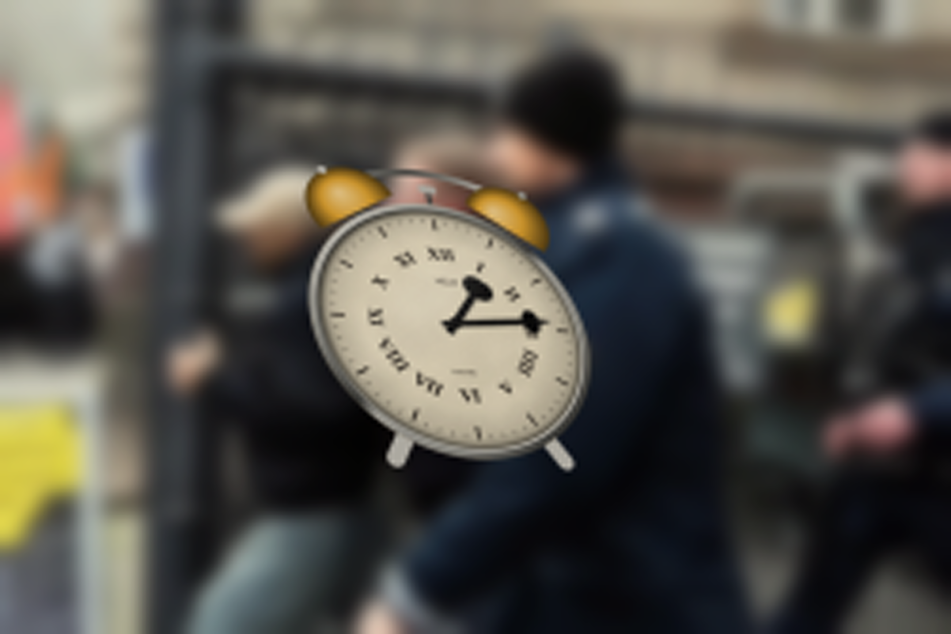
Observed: 1h14
